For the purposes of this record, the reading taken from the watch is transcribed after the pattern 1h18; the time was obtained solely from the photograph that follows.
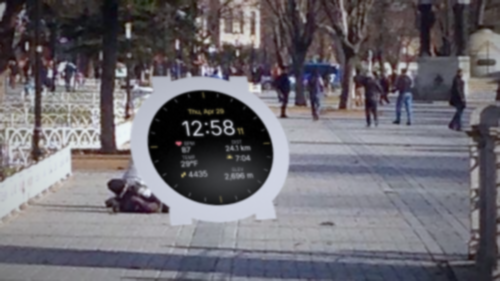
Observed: 12h58
